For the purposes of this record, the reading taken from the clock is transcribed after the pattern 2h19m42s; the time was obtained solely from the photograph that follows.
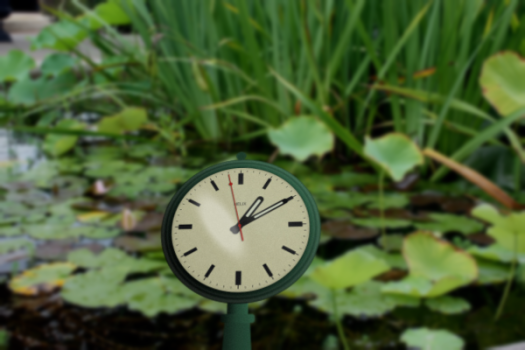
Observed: 1h09m58s
